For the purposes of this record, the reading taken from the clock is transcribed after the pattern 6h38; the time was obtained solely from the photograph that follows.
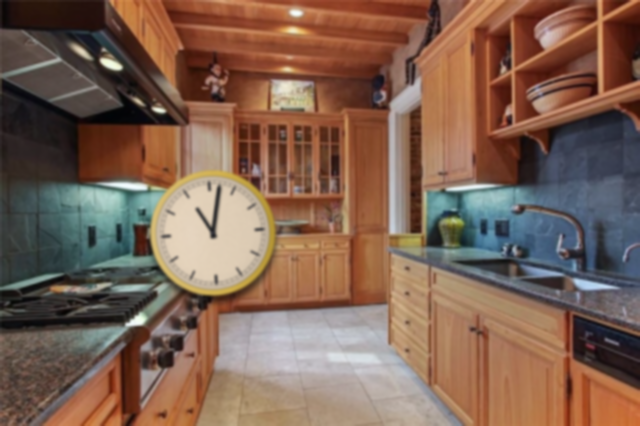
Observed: 11h02
